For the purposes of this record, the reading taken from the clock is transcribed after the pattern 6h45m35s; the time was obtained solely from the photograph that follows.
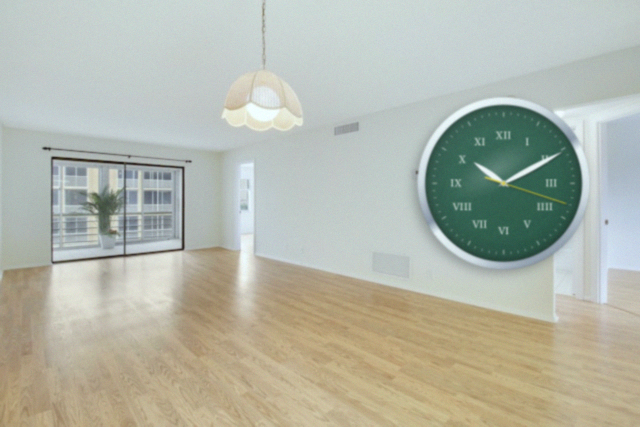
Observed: 10h10m18s
